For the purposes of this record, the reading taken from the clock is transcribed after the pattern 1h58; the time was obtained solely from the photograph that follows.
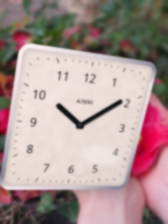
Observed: 10h09
